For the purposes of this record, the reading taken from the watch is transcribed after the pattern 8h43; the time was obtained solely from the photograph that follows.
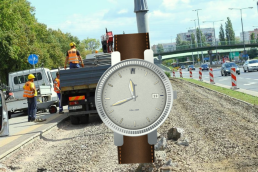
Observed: 11h42
